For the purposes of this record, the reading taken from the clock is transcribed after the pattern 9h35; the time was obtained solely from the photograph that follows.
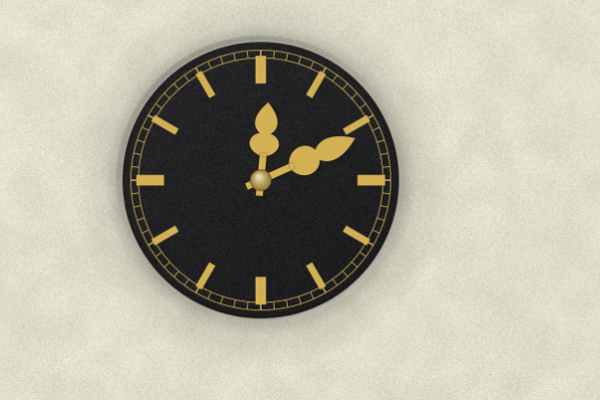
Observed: 12h11
